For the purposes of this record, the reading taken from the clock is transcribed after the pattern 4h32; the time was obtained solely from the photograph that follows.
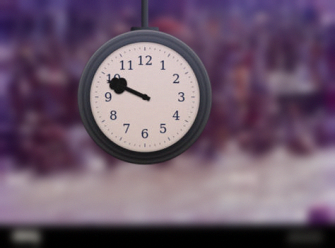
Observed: 9h49
